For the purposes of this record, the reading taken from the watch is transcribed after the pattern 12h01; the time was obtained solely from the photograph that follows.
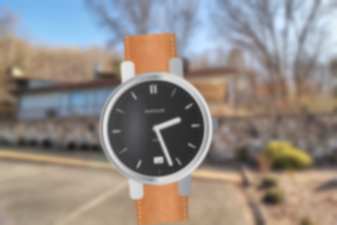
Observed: 2h27
